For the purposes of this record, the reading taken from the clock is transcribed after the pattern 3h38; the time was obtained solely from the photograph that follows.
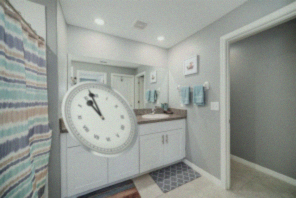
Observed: 10h58
